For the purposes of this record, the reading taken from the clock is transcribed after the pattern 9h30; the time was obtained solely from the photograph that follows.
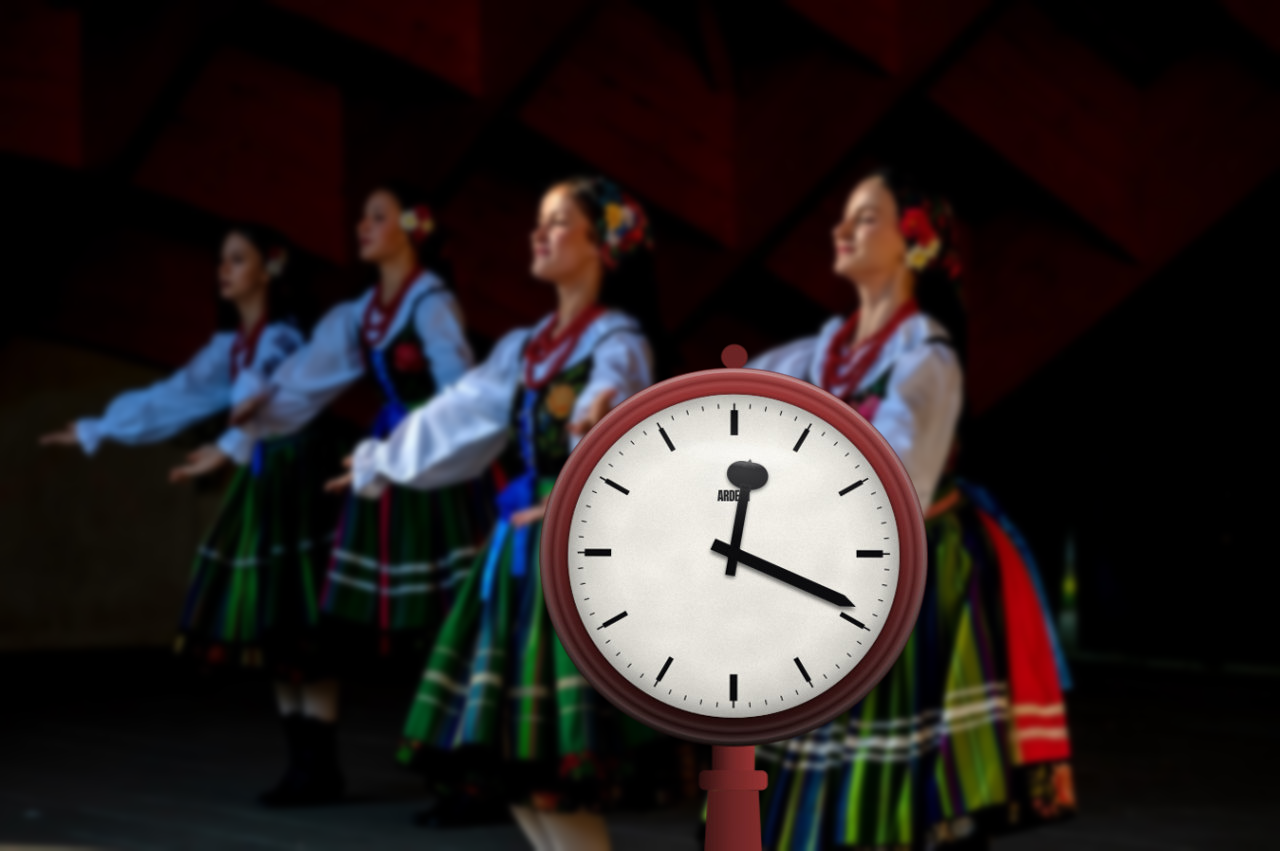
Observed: 12h19
